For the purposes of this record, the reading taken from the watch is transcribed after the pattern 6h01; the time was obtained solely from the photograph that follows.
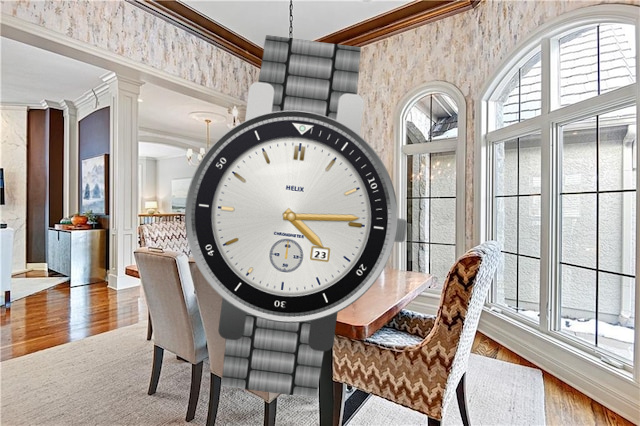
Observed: 4h14
